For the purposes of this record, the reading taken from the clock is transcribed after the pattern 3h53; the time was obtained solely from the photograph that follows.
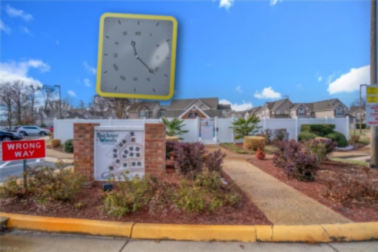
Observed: 11h22
